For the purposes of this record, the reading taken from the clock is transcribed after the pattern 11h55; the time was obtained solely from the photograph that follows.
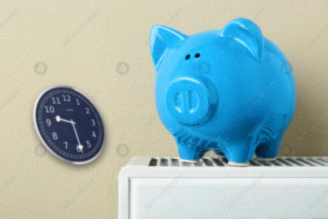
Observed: 9h29
